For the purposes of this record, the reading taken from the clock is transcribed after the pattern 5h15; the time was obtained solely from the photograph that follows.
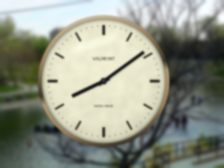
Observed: 8h09
